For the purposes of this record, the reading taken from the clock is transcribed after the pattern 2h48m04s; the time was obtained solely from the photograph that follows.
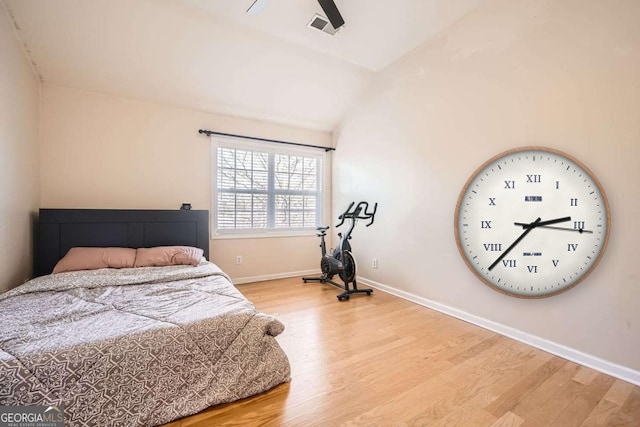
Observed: 2h37m16s
